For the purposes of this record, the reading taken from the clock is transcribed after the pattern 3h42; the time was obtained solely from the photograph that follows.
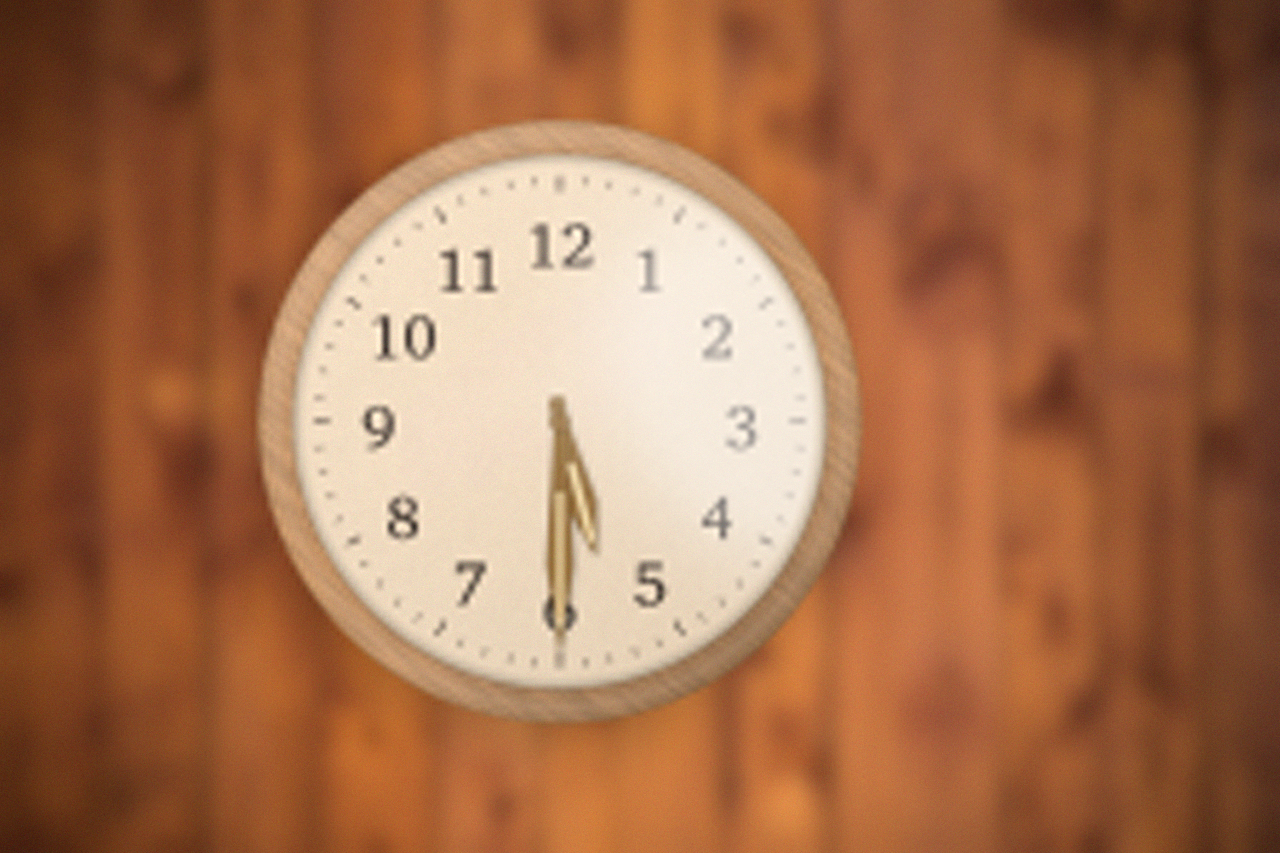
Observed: 5h30
